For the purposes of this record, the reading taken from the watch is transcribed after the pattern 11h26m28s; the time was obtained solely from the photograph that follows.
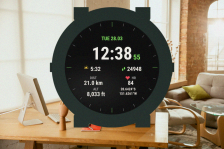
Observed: 12h38m55s
